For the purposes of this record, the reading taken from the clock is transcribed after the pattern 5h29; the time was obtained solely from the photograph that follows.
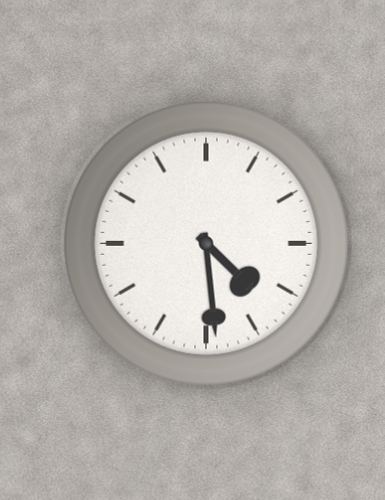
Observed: 4h29
